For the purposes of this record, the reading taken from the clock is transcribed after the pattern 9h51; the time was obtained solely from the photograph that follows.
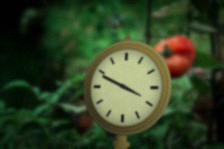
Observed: 3h49
